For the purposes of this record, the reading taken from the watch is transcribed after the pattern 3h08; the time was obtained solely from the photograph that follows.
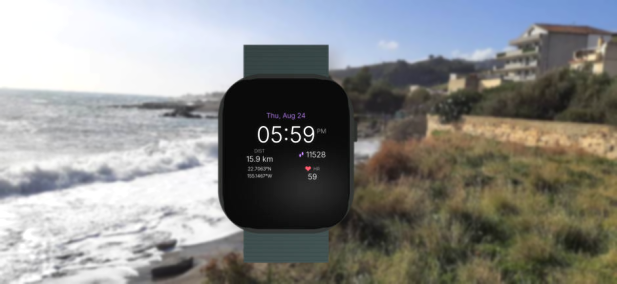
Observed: 5h59
